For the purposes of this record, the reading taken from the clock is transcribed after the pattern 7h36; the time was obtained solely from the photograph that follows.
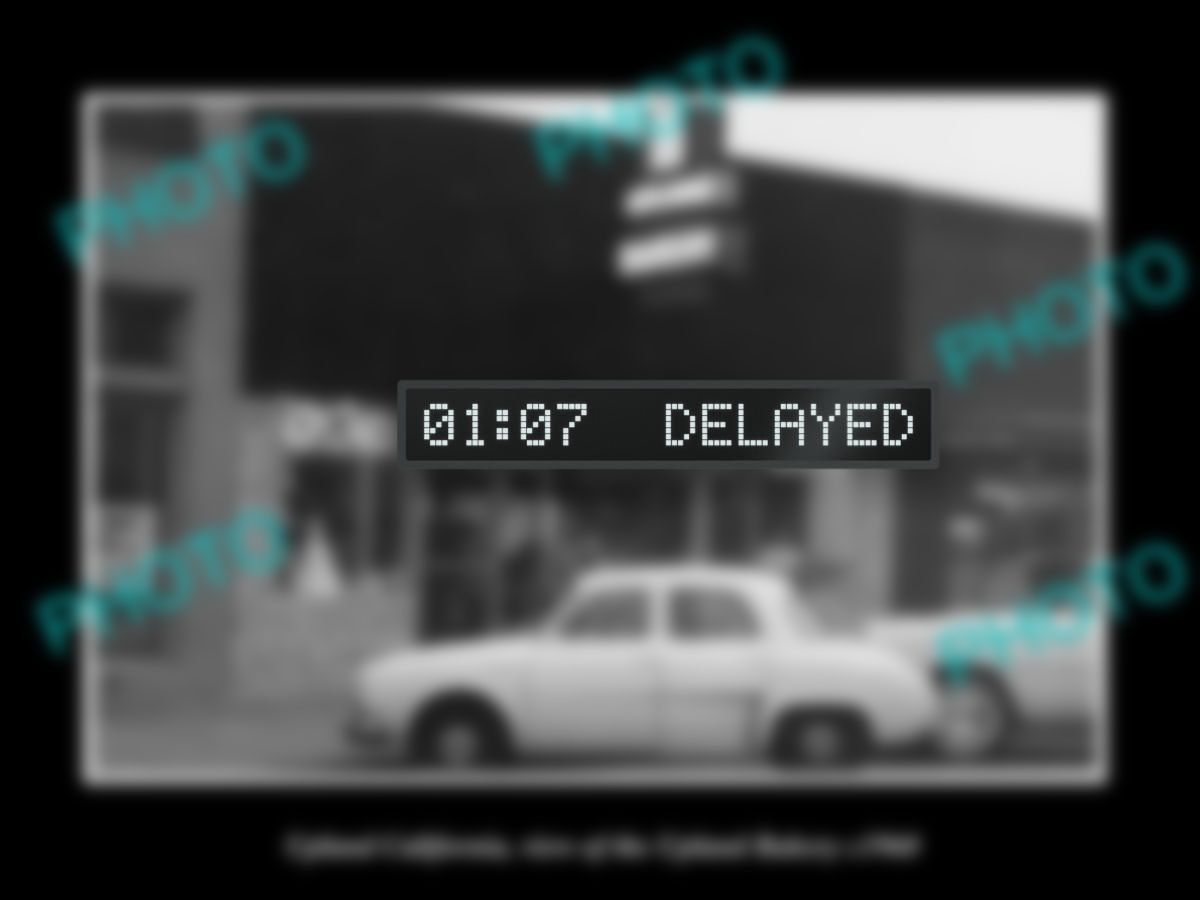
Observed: 1h07
